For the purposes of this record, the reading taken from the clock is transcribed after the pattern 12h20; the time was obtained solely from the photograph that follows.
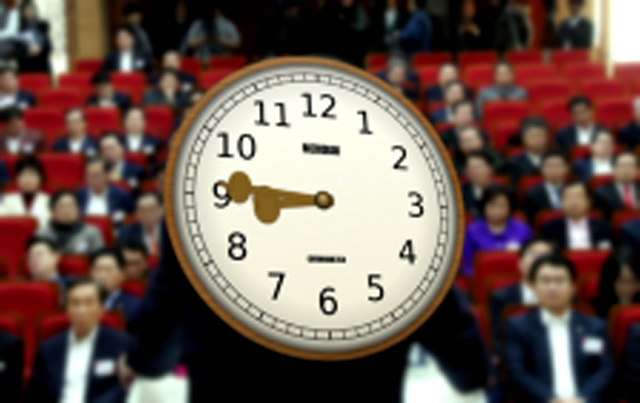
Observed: 8h46
